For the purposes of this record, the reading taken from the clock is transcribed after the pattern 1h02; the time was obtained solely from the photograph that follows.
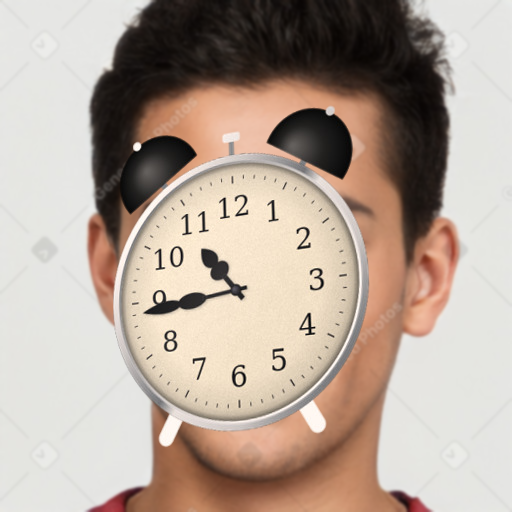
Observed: 10h44
